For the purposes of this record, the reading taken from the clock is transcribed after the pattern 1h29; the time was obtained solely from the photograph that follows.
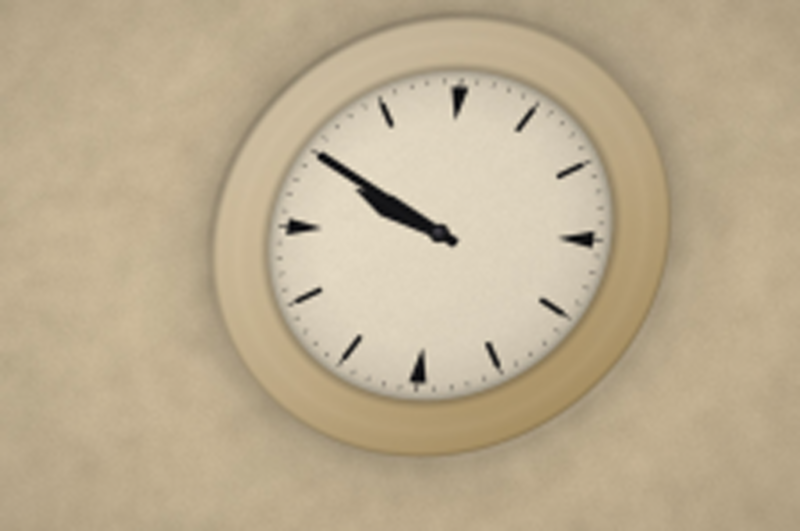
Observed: 9h50
